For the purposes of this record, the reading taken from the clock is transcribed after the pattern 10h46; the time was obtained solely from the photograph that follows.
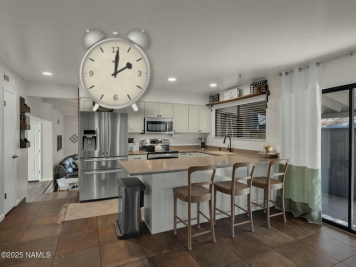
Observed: 2h01
